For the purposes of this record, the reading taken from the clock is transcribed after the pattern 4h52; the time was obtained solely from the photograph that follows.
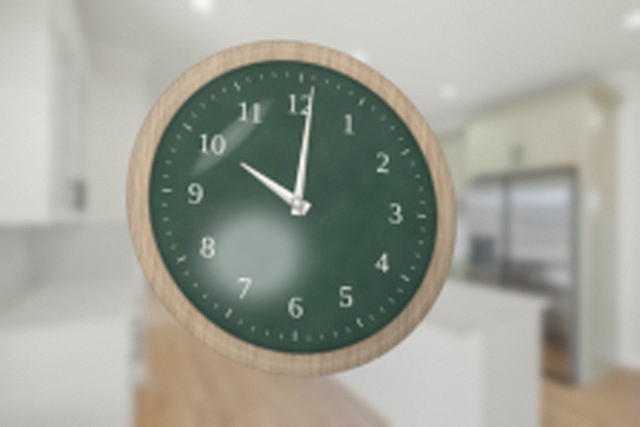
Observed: 10h01
